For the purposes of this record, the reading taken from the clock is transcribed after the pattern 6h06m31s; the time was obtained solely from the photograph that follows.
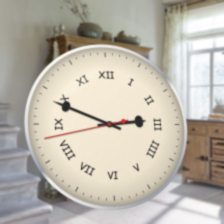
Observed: 2h48m43s
